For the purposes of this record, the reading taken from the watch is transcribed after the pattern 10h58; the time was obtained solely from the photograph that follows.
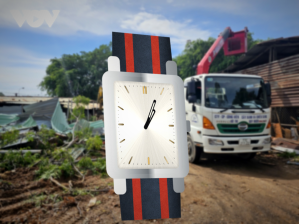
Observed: 1h04
